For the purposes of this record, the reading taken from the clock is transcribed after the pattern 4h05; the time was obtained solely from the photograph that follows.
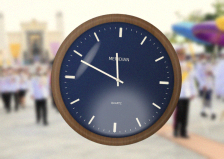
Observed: 11h49
